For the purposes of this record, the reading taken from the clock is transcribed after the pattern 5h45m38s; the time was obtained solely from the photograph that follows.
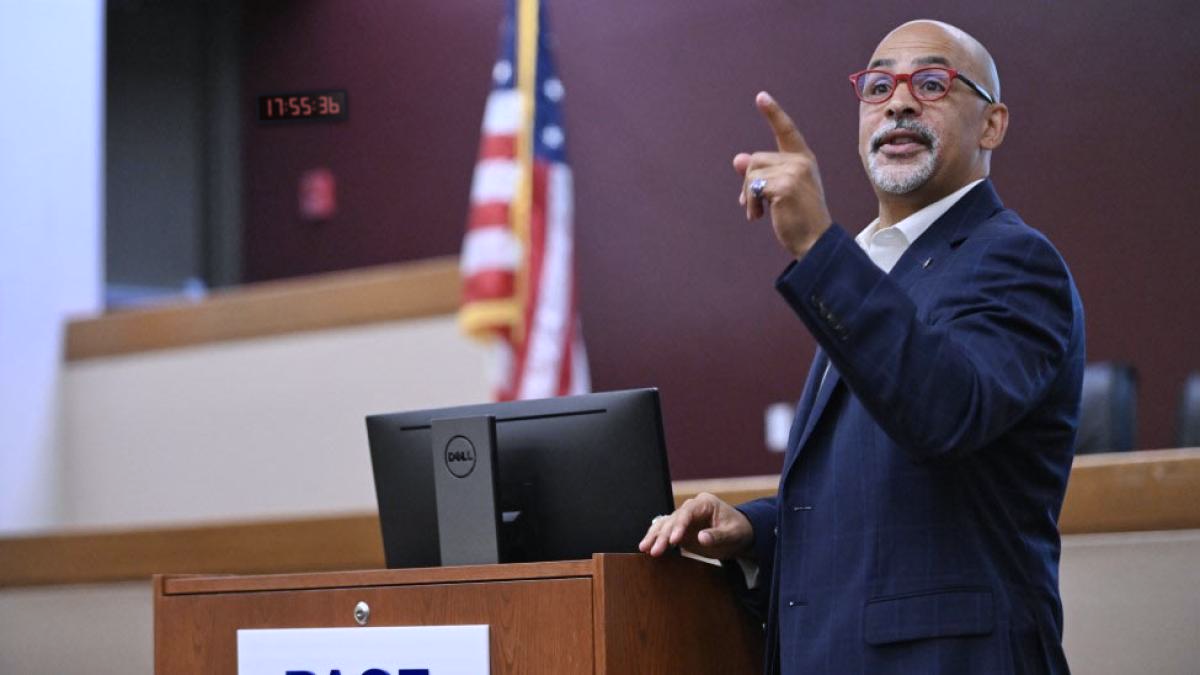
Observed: 17h55m36s
